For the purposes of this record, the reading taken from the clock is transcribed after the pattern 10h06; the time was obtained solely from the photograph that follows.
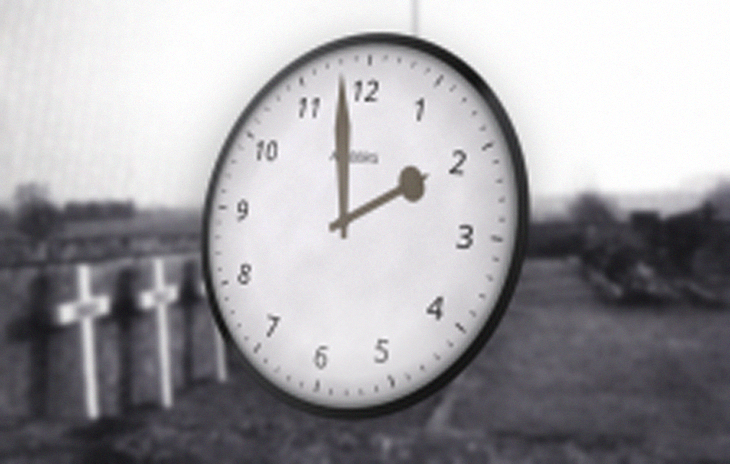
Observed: 1h58
